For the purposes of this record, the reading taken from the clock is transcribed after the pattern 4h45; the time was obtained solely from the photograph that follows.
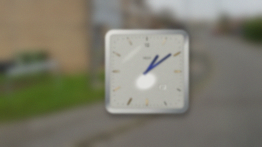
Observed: 1h09
